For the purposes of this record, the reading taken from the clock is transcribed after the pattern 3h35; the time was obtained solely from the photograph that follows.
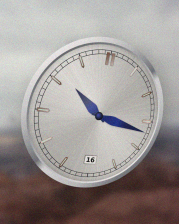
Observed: 10h17
